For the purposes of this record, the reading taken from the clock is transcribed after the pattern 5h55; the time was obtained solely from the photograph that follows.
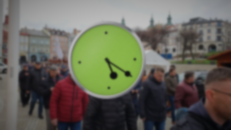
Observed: 5h21
